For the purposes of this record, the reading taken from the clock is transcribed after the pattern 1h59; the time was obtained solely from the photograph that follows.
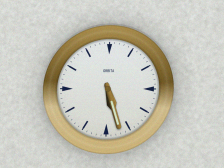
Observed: 5h27
